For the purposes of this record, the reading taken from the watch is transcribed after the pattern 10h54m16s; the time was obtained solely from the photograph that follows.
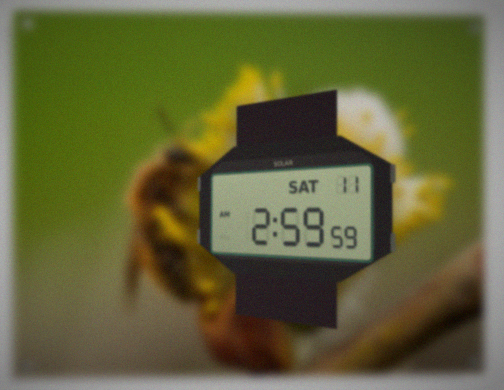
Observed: 2h59m59s
